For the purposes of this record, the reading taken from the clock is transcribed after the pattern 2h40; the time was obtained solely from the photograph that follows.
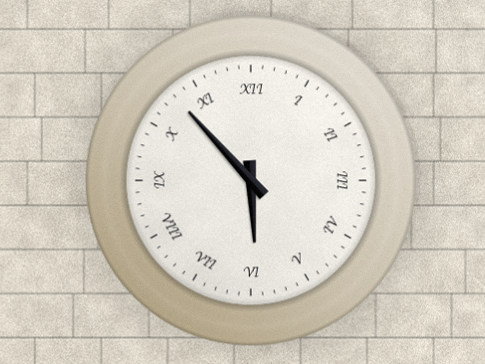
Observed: 5h53
